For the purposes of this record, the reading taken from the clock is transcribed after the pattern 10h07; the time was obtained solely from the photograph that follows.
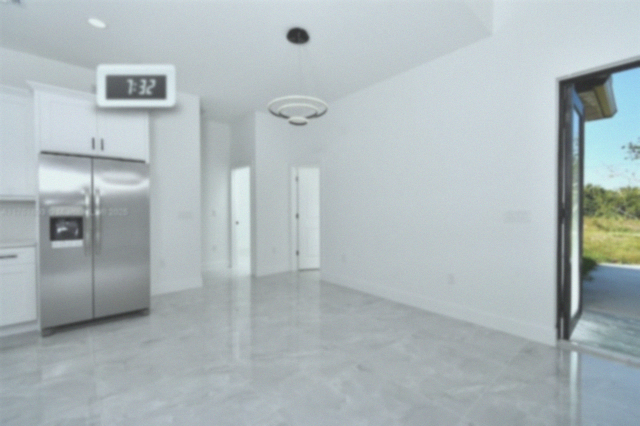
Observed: 7h32
